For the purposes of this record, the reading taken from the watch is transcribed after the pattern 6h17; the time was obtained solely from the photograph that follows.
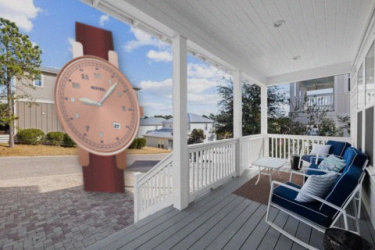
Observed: 9h07
